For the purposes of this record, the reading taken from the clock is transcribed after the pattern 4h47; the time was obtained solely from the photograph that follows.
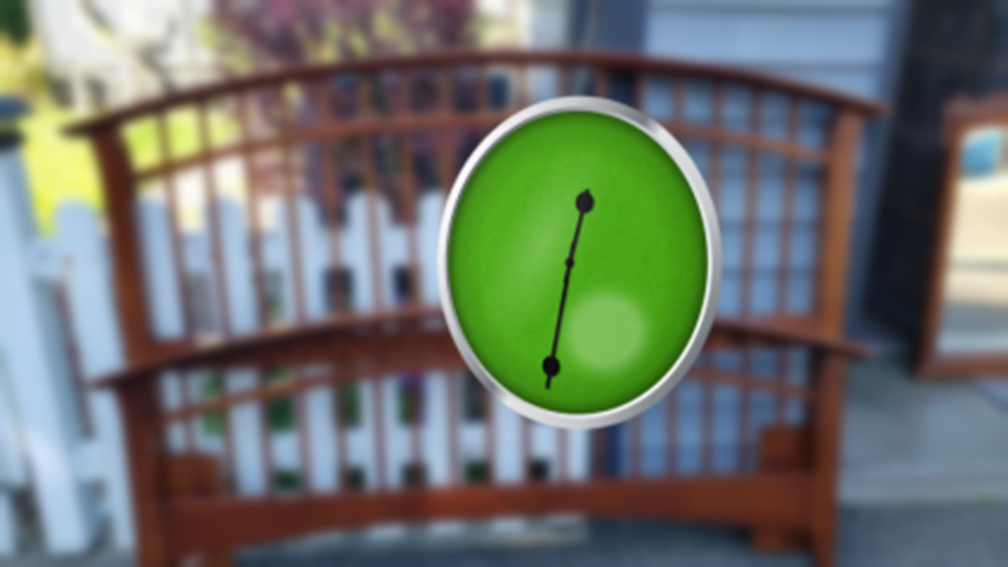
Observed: 12h32
